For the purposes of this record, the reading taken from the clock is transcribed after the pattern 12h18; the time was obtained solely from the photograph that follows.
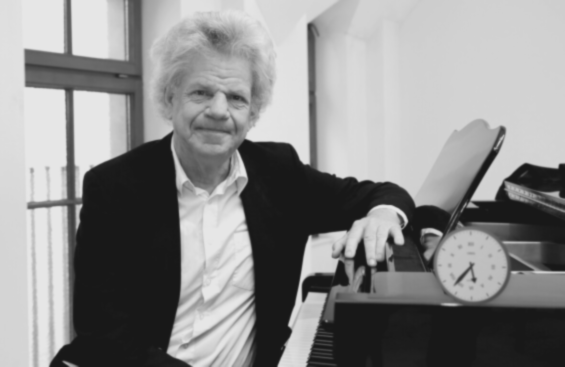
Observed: 5h37
